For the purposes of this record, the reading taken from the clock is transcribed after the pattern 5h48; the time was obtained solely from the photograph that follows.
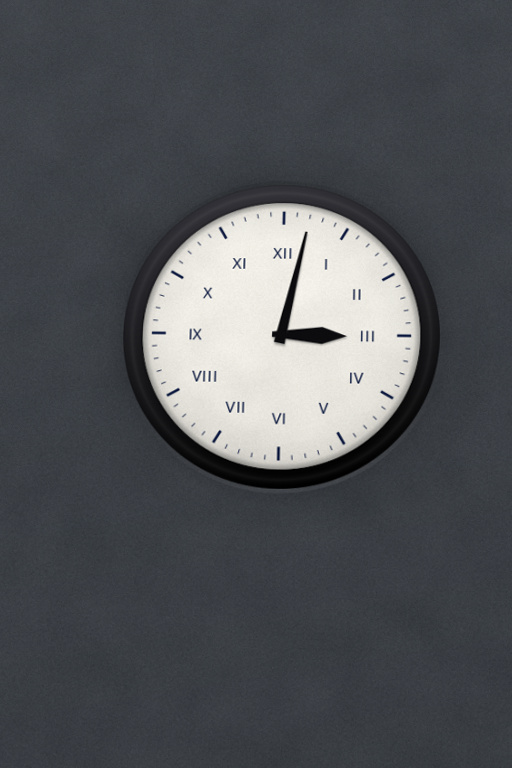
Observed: 3h02
